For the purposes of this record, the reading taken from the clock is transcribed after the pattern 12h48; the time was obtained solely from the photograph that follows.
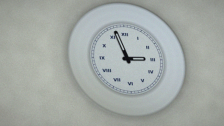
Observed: 2h57
